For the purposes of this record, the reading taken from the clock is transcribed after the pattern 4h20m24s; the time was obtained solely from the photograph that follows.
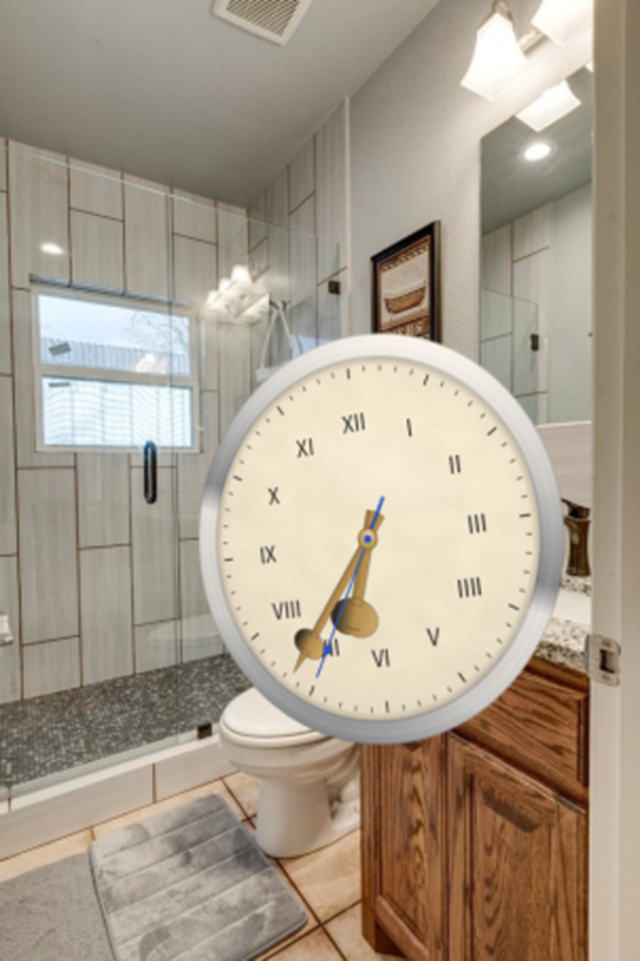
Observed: 6h36m35s
